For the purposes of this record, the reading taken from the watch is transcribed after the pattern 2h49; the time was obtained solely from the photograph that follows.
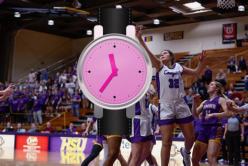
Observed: 11h36
